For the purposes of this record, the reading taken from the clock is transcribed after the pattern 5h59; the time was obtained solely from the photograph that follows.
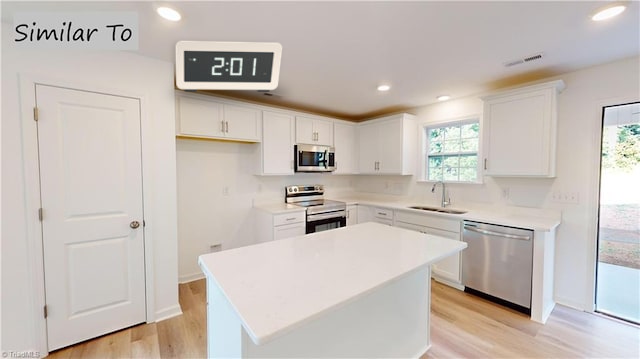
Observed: 2h01
